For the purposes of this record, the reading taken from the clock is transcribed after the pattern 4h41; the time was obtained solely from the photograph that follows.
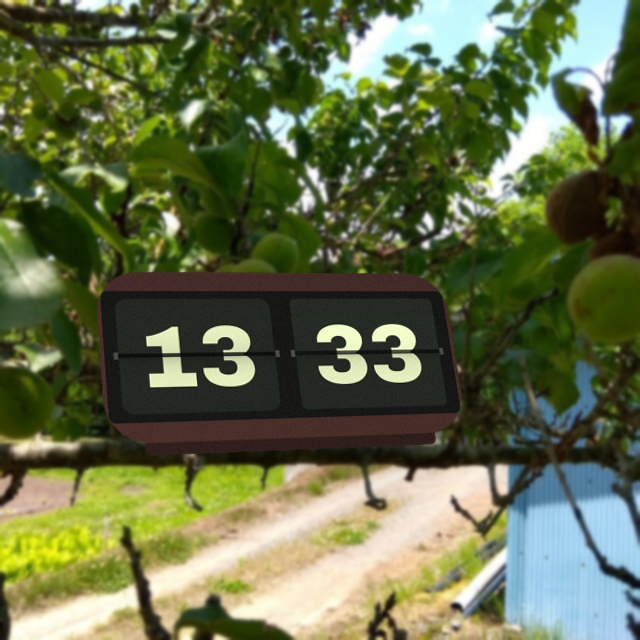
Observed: 13h33
